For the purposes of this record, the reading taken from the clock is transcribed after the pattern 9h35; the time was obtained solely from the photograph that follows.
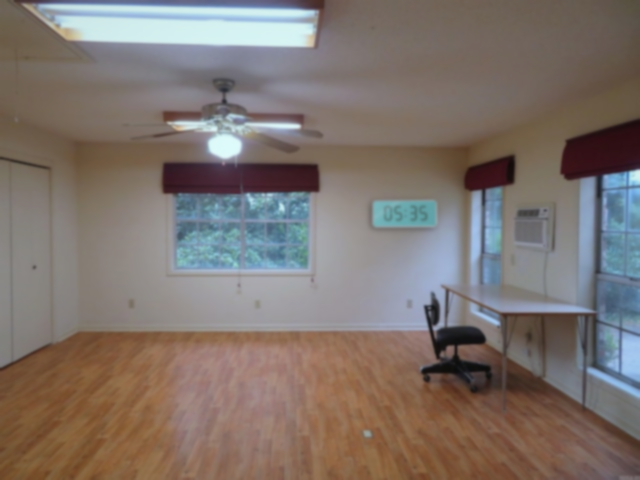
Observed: 5h35
